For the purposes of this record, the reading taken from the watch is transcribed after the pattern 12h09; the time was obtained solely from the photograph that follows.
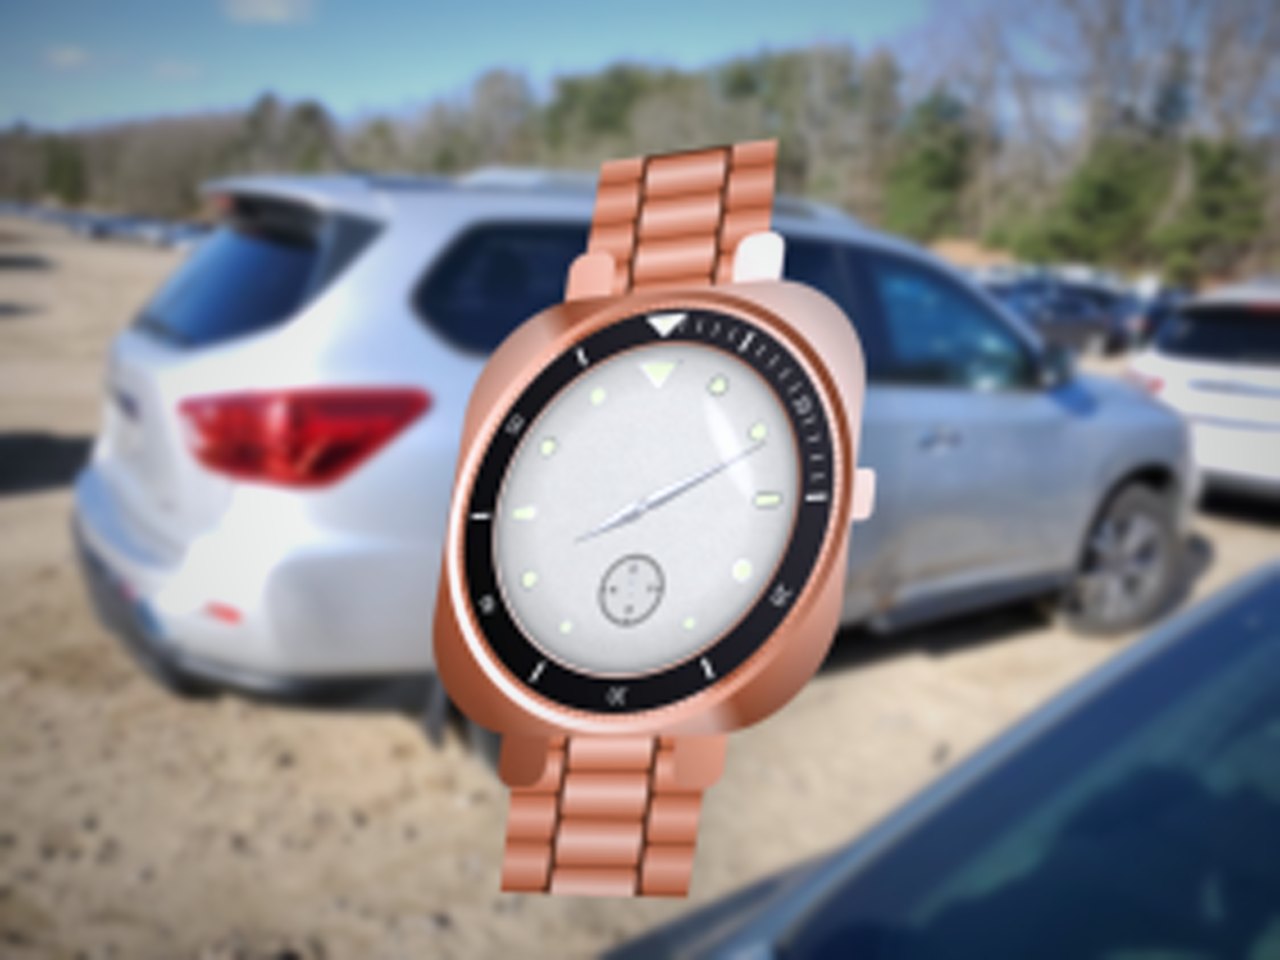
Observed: 8h11
